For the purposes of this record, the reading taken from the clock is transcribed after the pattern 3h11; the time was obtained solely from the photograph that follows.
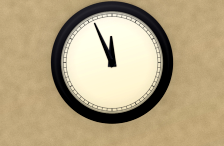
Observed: 11h56
